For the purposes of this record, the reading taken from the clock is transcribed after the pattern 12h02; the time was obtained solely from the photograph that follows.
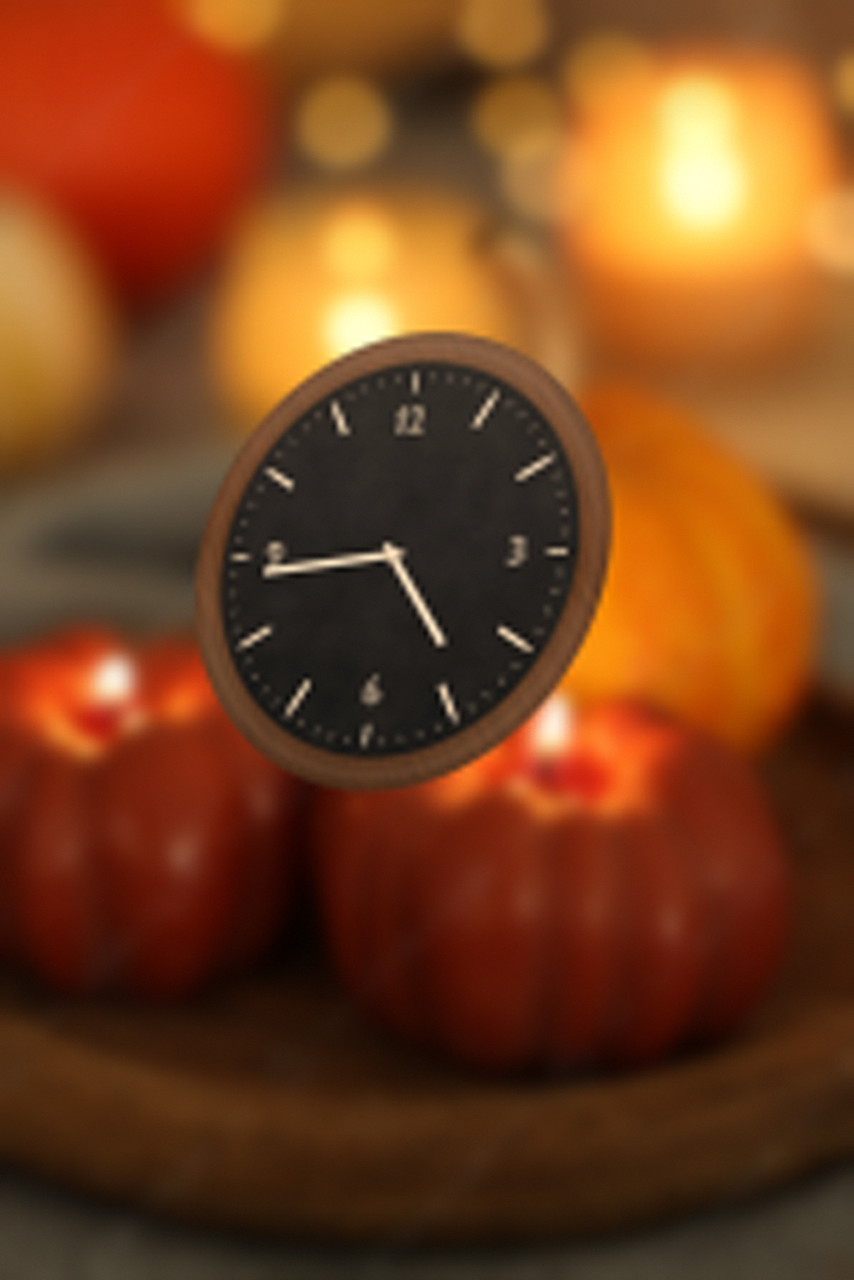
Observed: 4h44
